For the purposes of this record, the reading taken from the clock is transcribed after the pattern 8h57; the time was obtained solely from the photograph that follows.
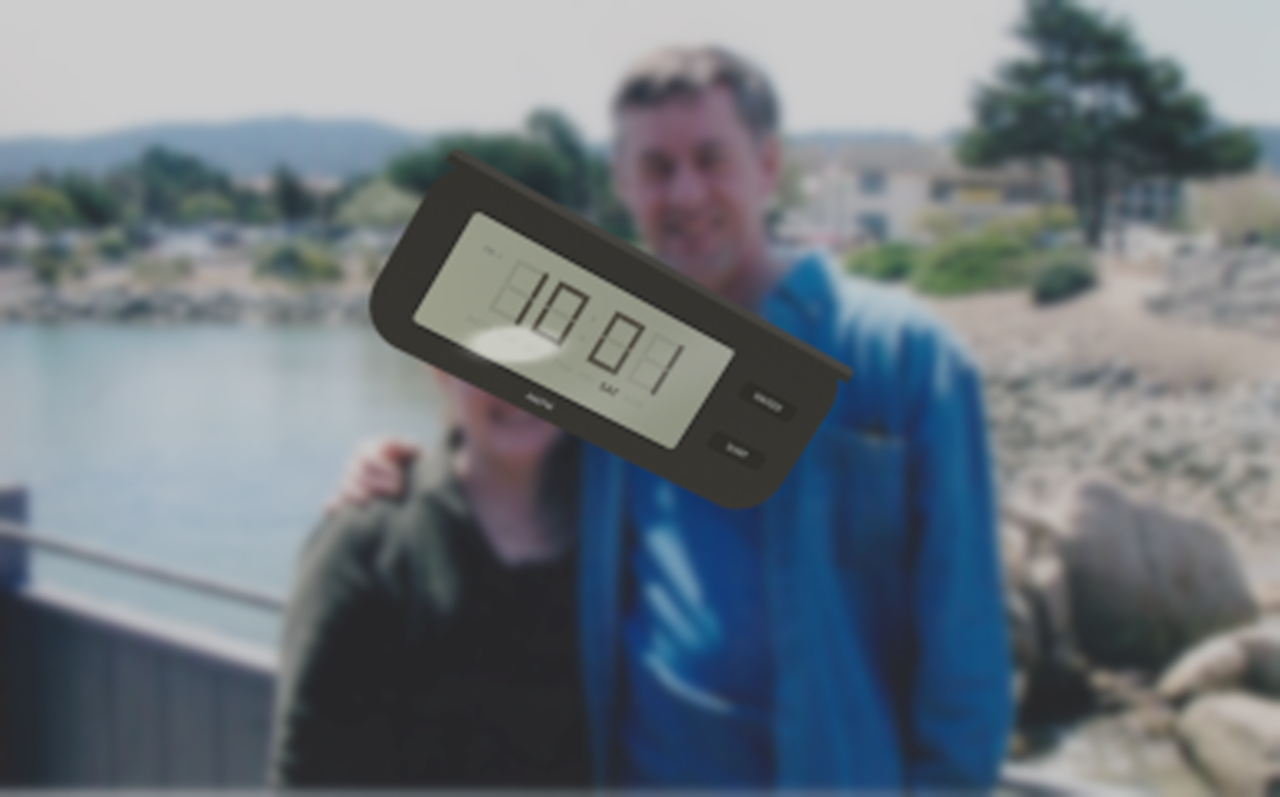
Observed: 10h01
